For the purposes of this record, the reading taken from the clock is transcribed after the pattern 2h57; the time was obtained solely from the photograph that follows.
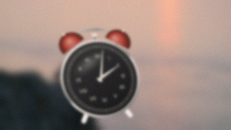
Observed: 2h02
